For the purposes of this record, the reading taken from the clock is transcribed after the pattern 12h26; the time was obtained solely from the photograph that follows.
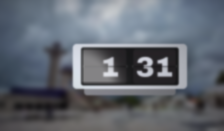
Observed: 1h31
